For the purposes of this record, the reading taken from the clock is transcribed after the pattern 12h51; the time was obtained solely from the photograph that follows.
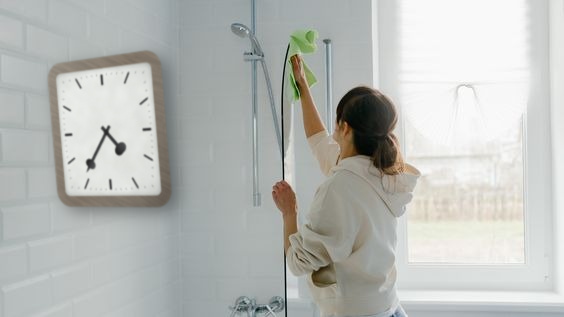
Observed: 4h36
